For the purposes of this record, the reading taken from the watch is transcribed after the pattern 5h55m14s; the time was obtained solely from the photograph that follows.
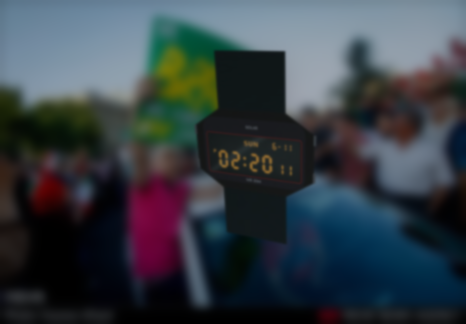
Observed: 2h20m11s
